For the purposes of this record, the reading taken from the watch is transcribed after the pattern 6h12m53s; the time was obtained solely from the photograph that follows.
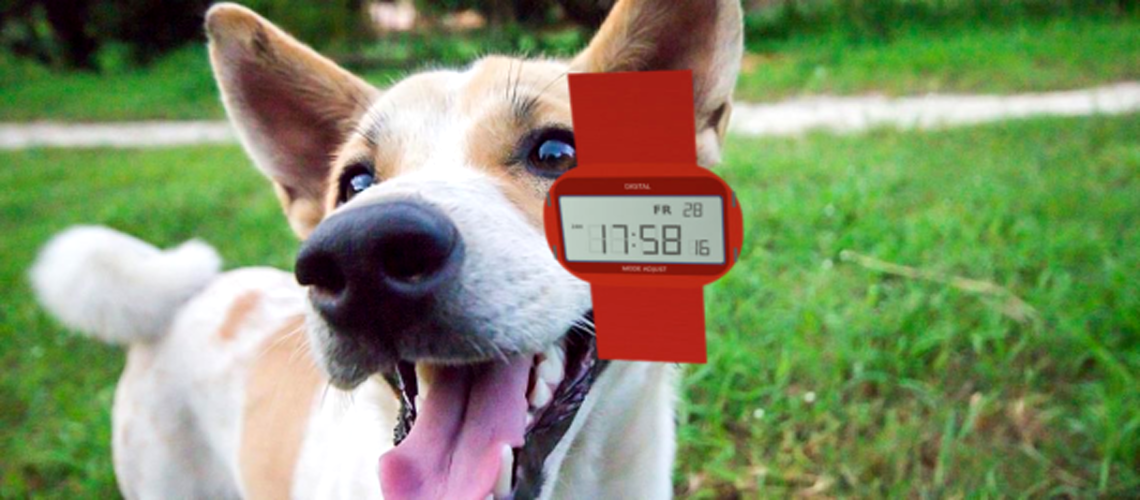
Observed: 17h58m16s
